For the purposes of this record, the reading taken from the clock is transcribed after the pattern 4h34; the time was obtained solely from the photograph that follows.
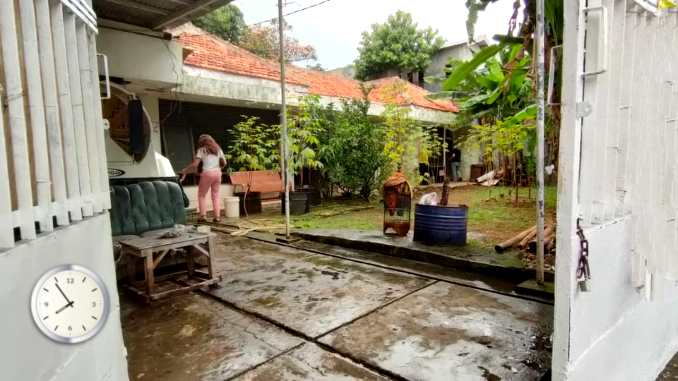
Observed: 7h54
